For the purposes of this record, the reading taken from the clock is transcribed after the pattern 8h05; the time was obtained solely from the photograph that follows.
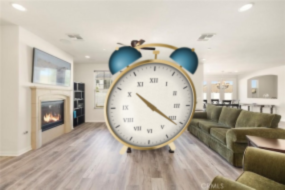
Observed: 10h21
